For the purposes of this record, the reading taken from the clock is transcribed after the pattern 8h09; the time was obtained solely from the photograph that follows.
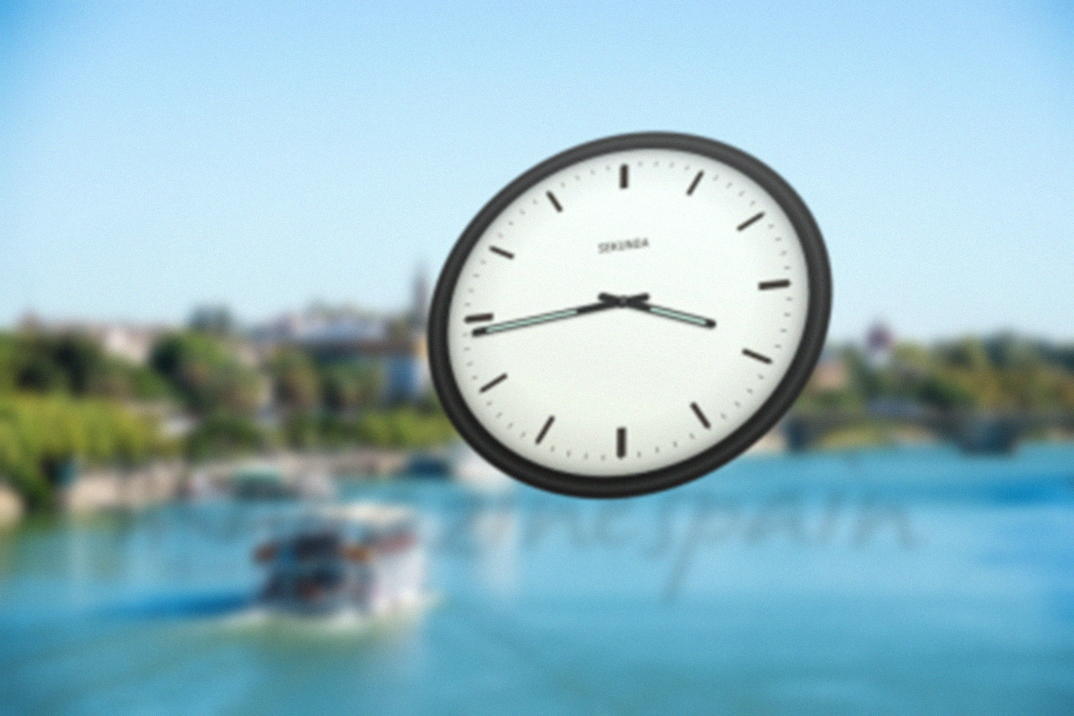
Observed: 3h44
